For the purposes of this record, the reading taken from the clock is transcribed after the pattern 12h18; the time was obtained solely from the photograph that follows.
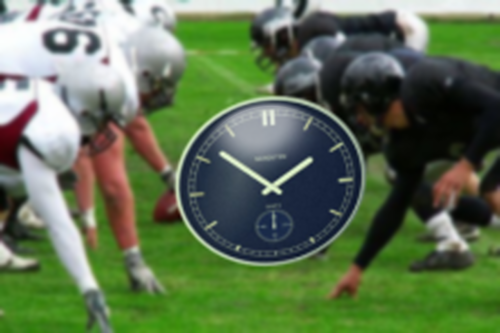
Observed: 1h52
